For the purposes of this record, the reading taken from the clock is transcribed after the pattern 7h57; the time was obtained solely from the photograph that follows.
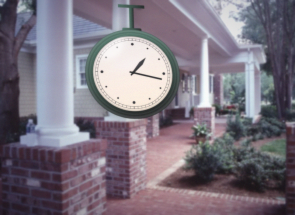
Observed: 1h17
